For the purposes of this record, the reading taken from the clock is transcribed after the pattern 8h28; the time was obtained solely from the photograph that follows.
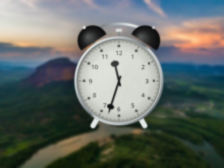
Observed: 11h33
